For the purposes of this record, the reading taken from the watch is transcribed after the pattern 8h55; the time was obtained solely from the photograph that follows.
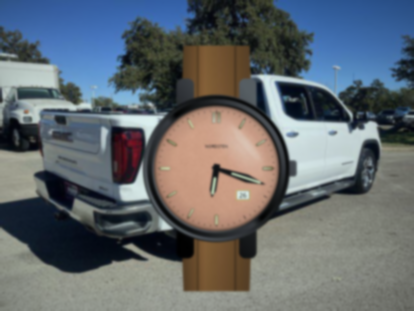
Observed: 6h18
